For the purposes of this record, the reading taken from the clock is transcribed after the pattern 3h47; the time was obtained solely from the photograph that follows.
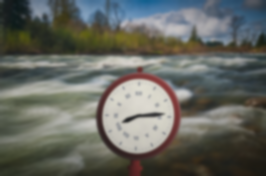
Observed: 8h14
